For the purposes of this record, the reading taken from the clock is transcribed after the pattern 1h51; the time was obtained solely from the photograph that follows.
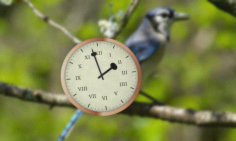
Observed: 1h58
